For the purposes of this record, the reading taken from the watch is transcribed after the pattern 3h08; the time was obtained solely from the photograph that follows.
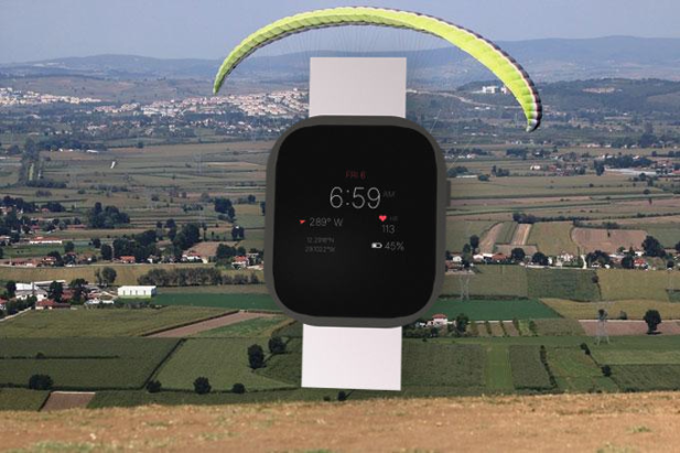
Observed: 6h59
